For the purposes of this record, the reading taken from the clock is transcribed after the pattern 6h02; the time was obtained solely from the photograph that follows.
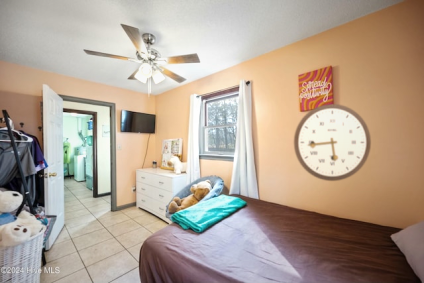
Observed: 5h44
